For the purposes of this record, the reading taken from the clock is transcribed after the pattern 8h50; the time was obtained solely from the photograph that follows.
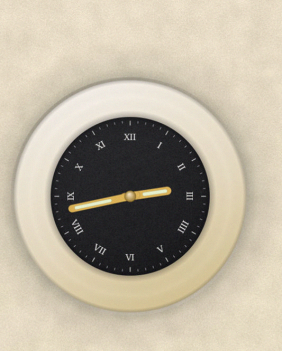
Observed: 2h43
